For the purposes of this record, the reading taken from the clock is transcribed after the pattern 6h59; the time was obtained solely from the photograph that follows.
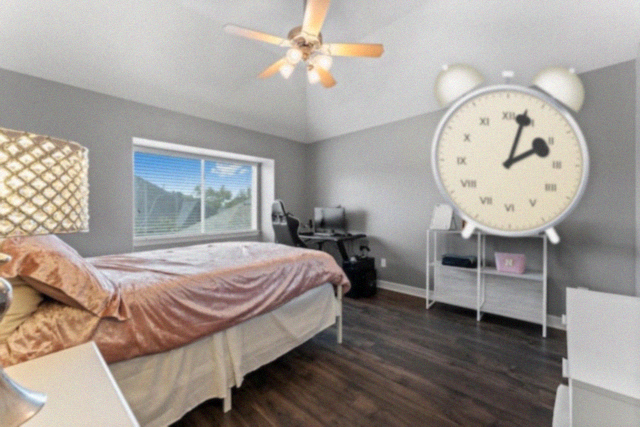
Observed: 2h03
